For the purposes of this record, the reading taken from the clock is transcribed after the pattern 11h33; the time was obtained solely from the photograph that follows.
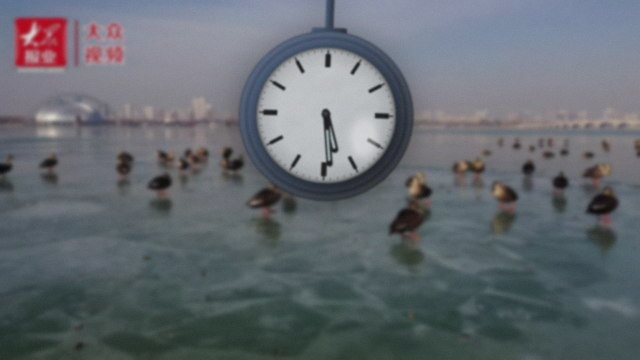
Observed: 5h29
